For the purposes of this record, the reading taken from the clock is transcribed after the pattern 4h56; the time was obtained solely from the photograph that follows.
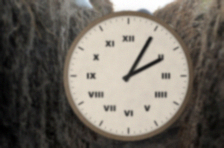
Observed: 2h05
